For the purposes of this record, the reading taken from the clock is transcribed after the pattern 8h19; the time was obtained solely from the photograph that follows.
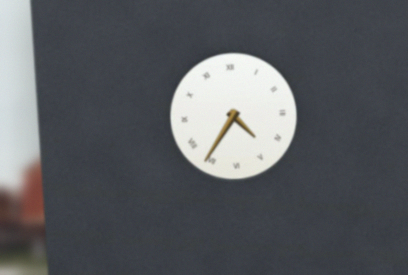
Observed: 4h36
